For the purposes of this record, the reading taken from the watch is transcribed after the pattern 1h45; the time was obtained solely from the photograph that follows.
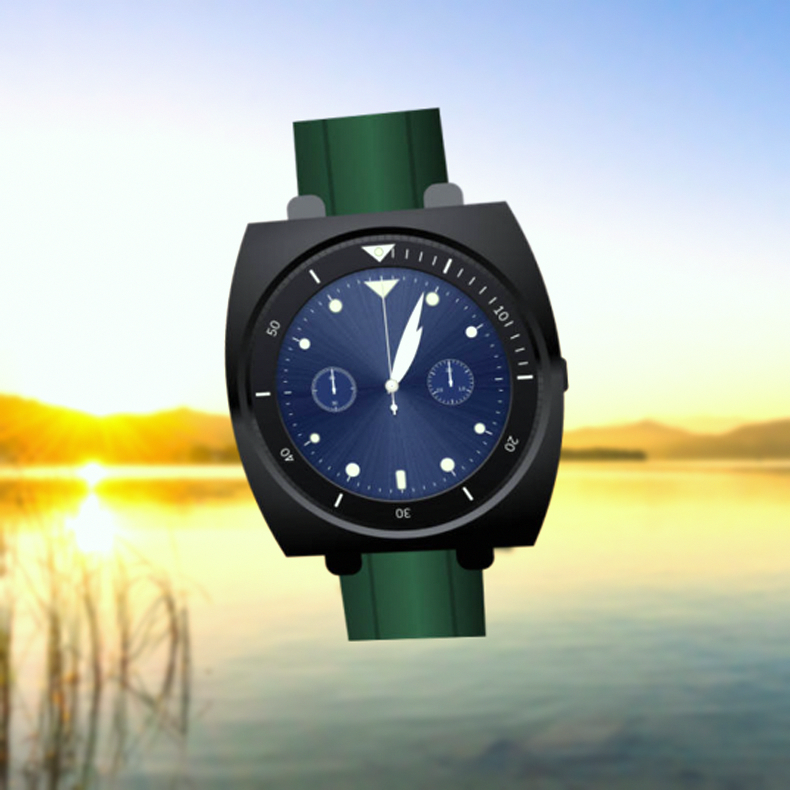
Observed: 1h04
